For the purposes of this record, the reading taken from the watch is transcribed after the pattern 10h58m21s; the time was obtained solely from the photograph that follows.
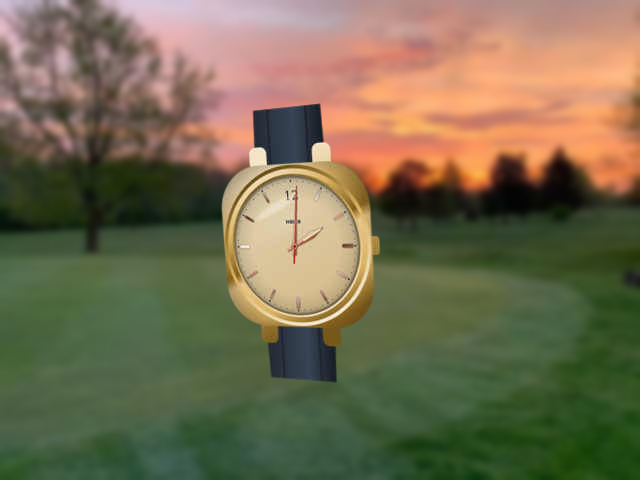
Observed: 2h01m01s
